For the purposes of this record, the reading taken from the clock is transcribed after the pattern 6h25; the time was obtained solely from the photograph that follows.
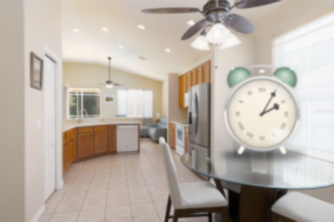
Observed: 2h05
